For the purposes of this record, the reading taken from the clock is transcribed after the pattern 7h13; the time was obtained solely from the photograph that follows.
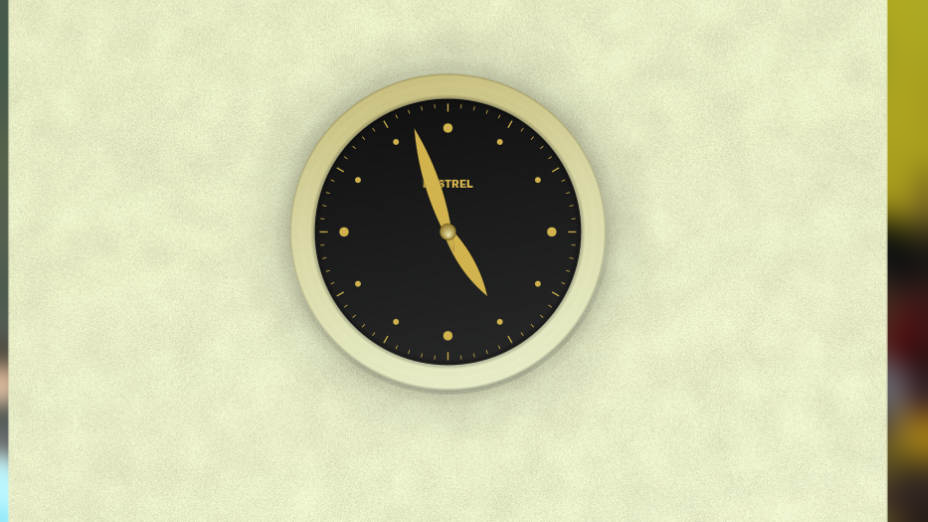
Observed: 4h57
